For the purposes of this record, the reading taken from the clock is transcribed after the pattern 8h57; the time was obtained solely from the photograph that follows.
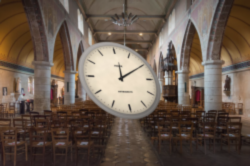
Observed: 12h10
